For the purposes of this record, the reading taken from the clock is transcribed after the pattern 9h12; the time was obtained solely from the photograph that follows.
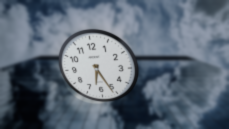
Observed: 6h26
